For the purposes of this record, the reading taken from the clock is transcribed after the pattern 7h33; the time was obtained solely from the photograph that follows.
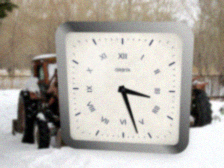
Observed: 3h27
